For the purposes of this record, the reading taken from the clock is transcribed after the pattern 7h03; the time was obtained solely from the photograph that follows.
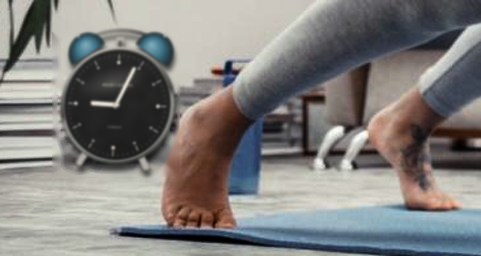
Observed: 9h04
